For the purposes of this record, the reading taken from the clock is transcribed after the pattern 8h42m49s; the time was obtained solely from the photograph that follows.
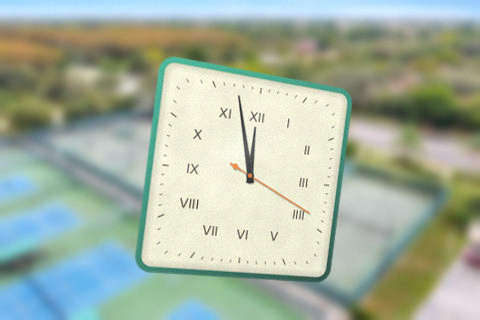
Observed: 11h57m19s
